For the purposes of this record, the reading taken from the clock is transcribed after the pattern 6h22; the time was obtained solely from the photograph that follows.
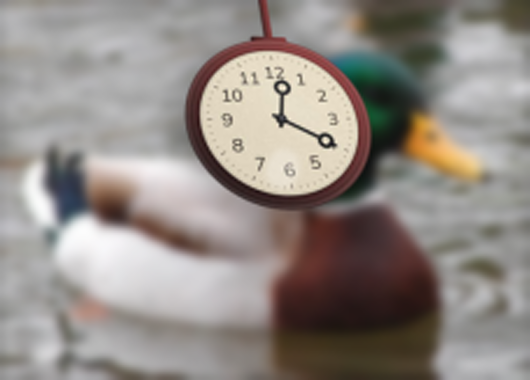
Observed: 12h20
